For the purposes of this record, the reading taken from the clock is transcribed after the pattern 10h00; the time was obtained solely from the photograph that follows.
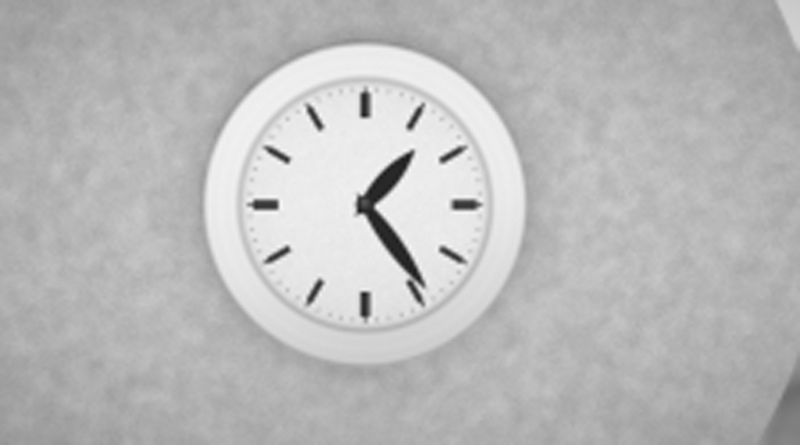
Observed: 1h24
